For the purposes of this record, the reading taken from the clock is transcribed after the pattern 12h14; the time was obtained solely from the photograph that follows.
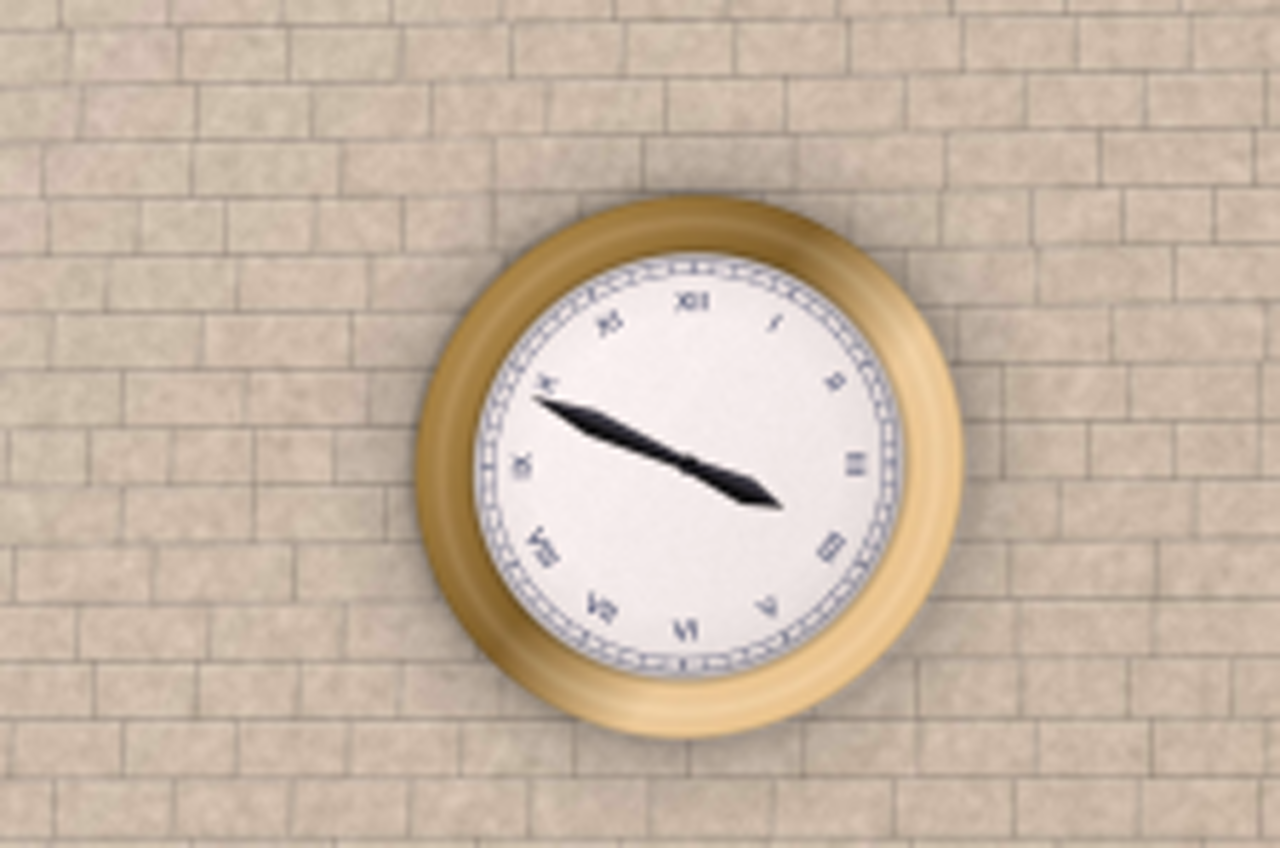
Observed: 3h49
